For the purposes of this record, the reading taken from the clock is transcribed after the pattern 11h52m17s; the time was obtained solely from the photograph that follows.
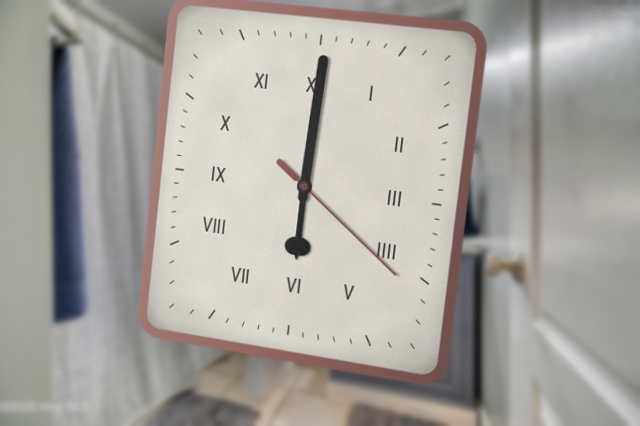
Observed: 6h00m21s
